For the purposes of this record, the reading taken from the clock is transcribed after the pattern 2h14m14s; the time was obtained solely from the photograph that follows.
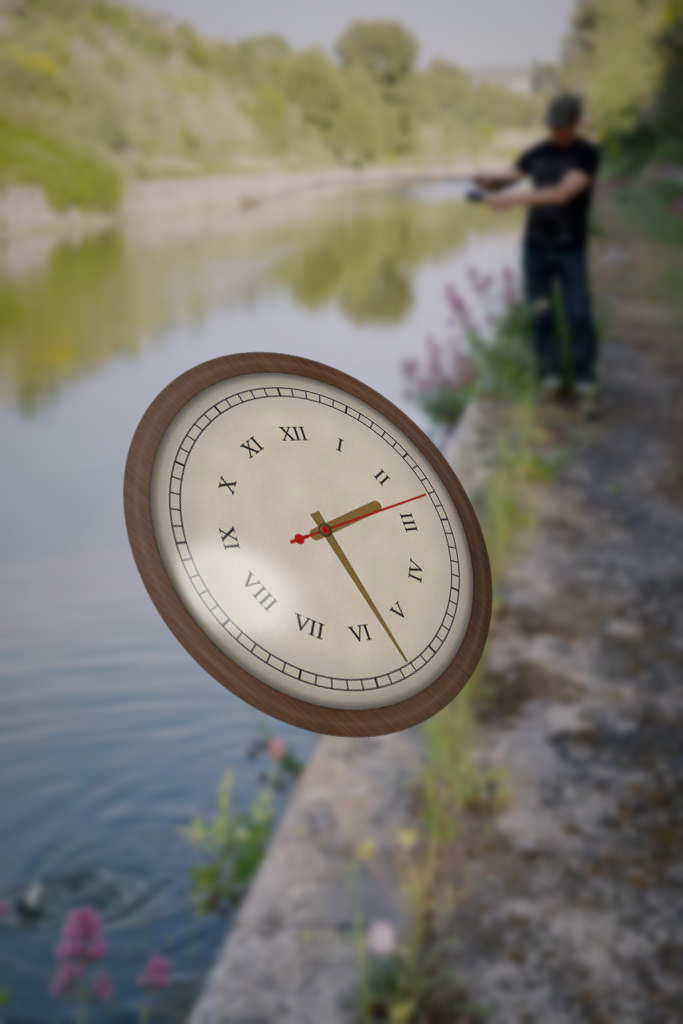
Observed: 2h27m13s
